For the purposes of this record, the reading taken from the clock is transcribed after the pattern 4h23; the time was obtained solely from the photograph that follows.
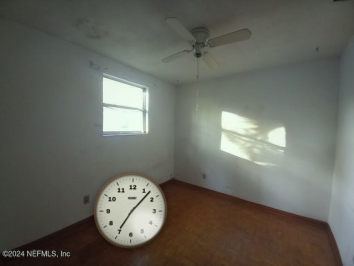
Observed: 7h07
